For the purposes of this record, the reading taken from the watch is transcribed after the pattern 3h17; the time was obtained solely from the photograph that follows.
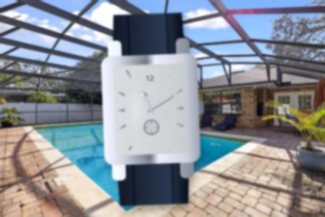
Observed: 11h10
